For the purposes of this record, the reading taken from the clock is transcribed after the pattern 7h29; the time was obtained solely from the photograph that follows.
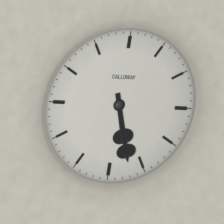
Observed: 5h27
